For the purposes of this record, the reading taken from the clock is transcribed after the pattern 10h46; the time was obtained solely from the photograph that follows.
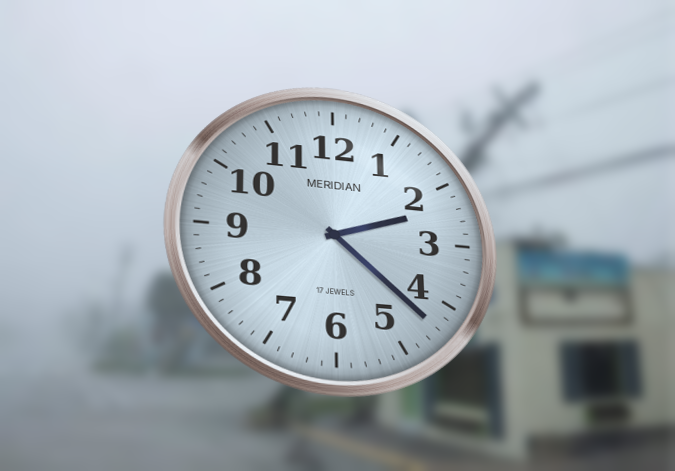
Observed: 2h22
